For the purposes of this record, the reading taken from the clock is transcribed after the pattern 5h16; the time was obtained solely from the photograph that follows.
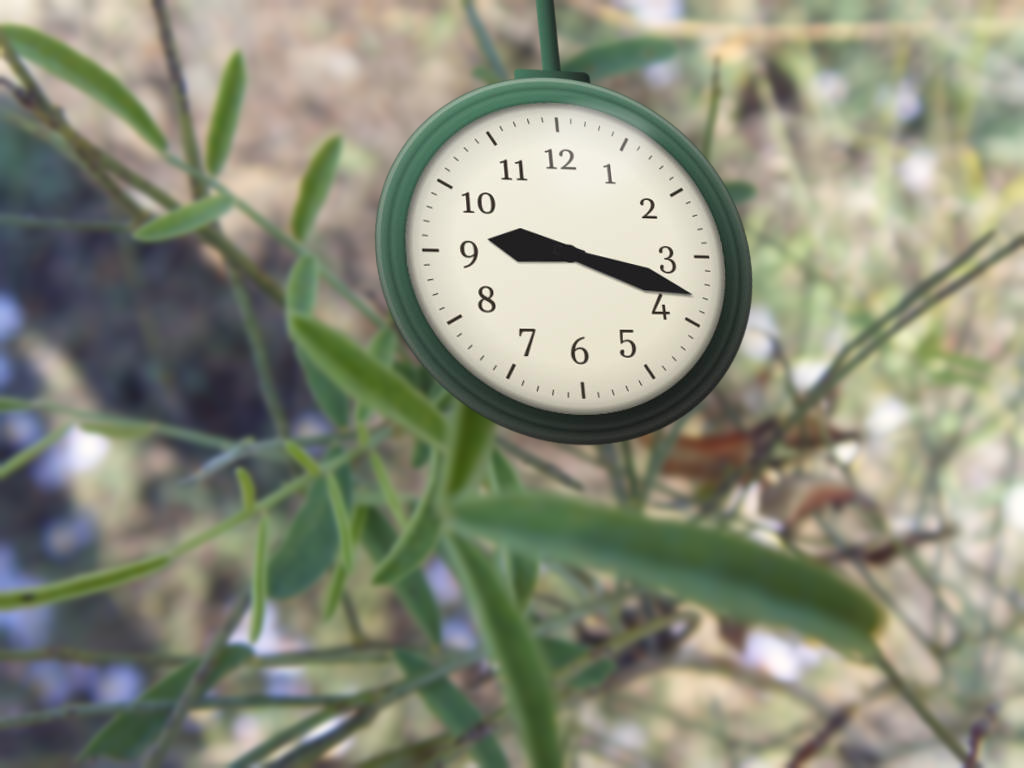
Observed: 9h18
